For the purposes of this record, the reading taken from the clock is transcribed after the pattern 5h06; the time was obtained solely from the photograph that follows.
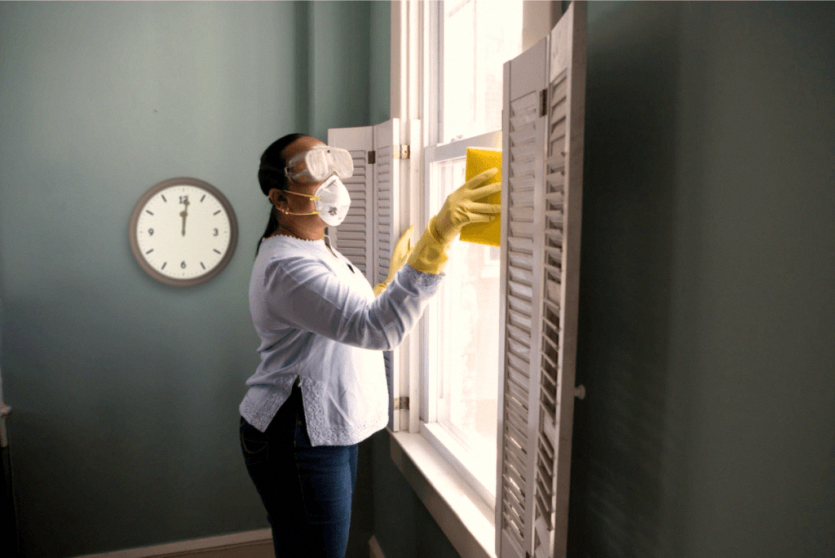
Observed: 12h01
